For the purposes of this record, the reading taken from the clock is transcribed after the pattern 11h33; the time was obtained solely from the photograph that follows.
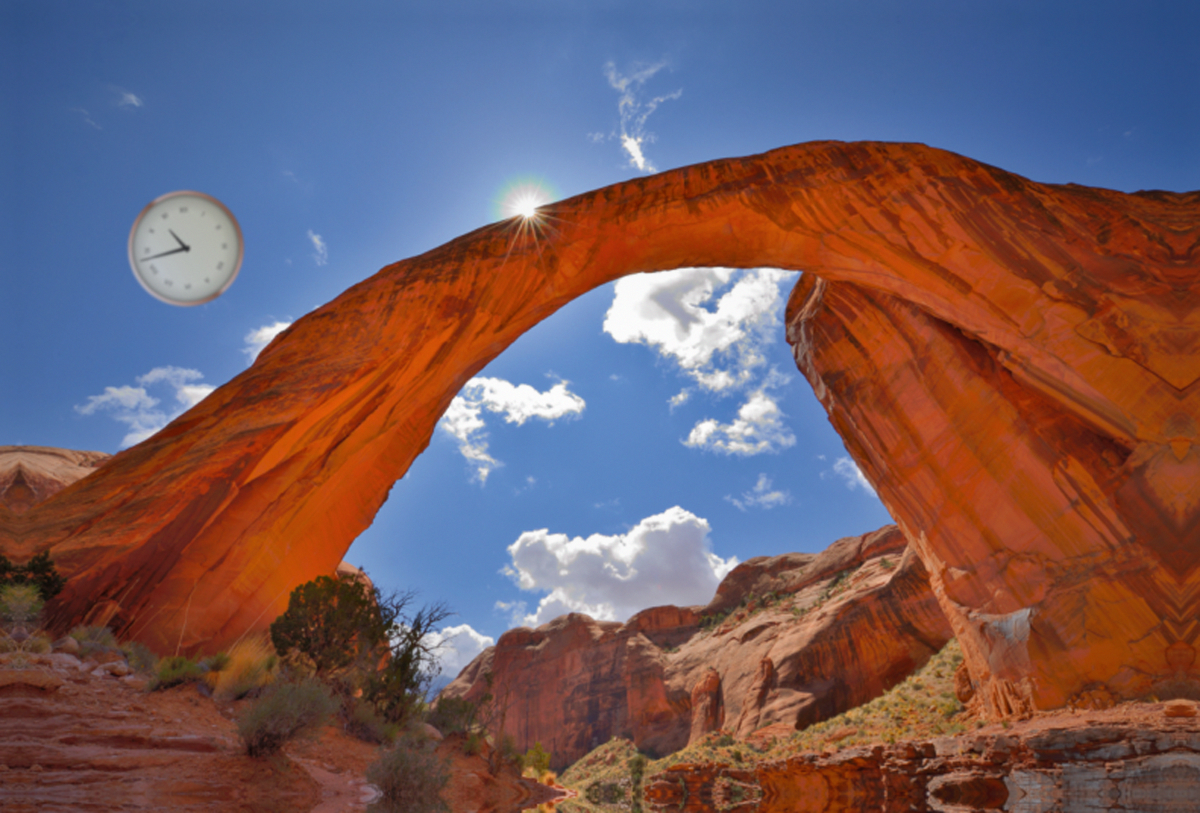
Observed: 10h43
